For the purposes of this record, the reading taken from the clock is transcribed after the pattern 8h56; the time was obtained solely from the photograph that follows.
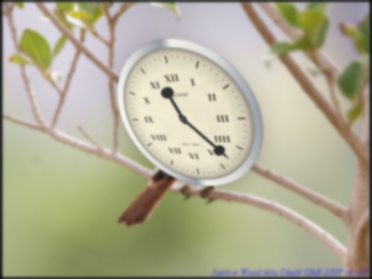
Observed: 11h23
